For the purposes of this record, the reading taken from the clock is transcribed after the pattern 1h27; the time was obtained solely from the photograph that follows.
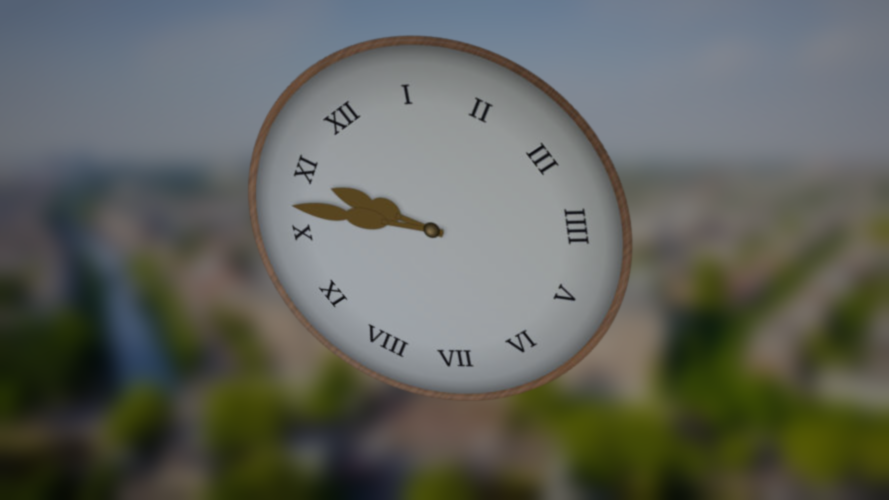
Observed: 10h52
